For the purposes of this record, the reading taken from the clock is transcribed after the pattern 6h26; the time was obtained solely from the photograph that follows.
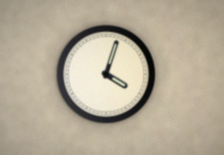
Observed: 4h03
